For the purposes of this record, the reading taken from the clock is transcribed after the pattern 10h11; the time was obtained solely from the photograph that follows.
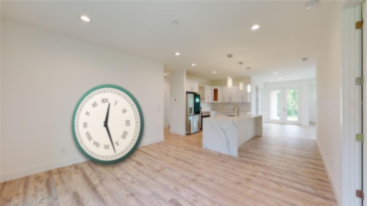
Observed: 12h27
